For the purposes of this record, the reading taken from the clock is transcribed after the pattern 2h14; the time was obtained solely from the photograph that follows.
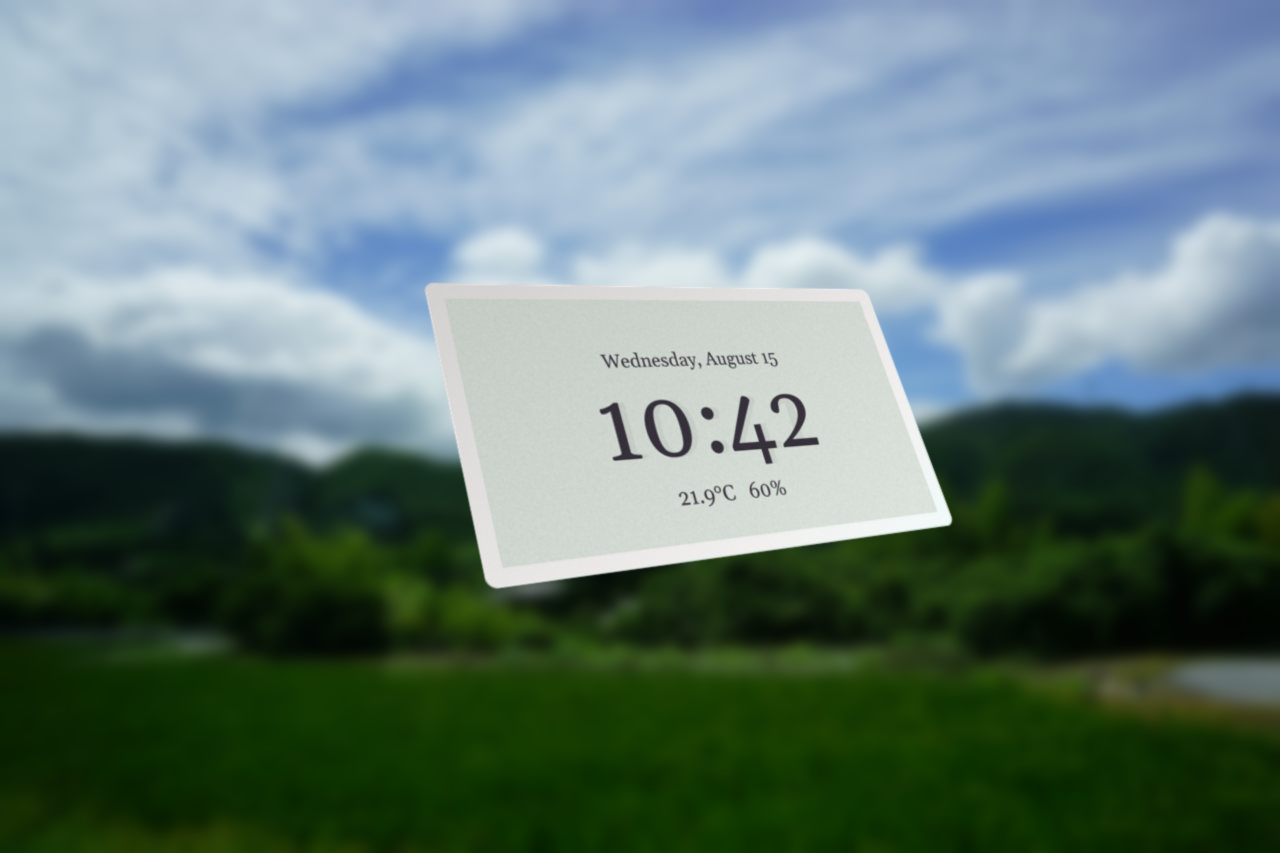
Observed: 10h42
